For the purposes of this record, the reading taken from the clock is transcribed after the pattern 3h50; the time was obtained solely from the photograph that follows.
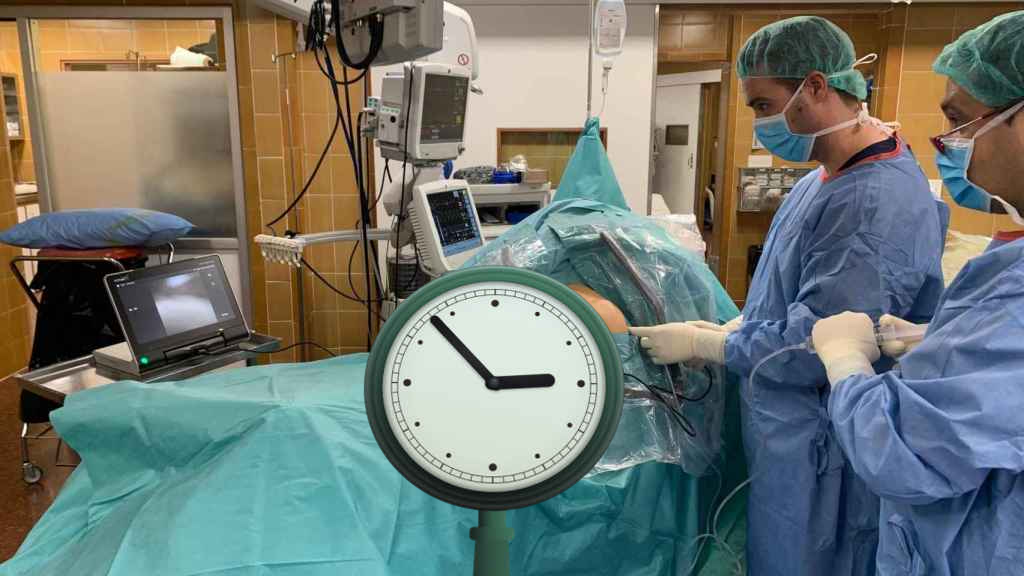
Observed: 2h53
